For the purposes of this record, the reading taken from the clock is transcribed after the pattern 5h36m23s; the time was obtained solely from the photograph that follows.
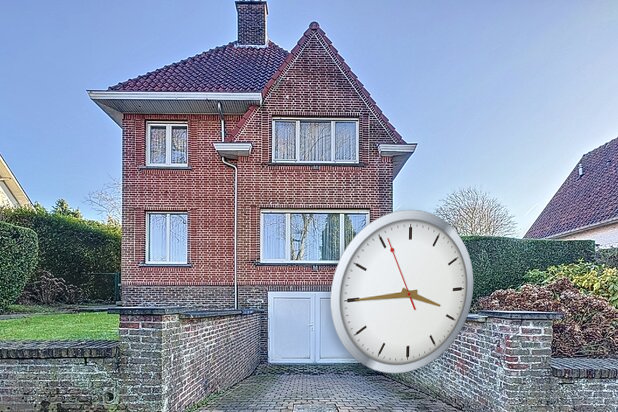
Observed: 3h44m56s
